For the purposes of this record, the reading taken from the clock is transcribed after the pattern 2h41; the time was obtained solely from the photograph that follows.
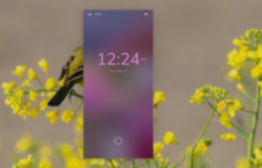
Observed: 12h24
